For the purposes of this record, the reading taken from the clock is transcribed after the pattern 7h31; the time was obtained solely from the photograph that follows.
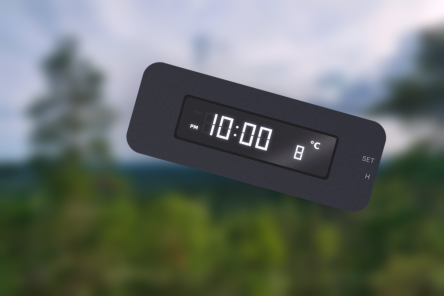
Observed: 10h00
